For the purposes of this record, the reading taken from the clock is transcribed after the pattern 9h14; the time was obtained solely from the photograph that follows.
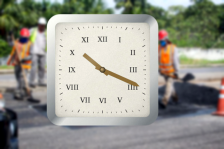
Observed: 10h19
